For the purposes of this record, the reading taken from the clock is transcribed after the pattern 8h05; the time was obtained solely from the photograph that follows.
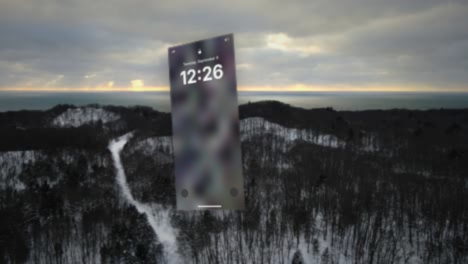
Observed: 12h26
